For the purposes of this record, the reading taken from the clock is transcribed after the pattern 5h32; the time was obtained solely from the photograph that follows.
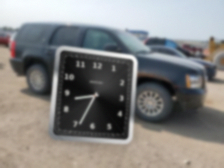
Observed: 8h34
